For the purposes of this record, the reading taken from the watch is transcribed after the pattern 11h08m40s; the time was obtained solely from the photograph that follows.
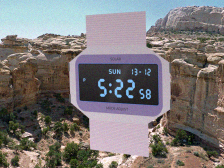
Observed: 5h22m58s
